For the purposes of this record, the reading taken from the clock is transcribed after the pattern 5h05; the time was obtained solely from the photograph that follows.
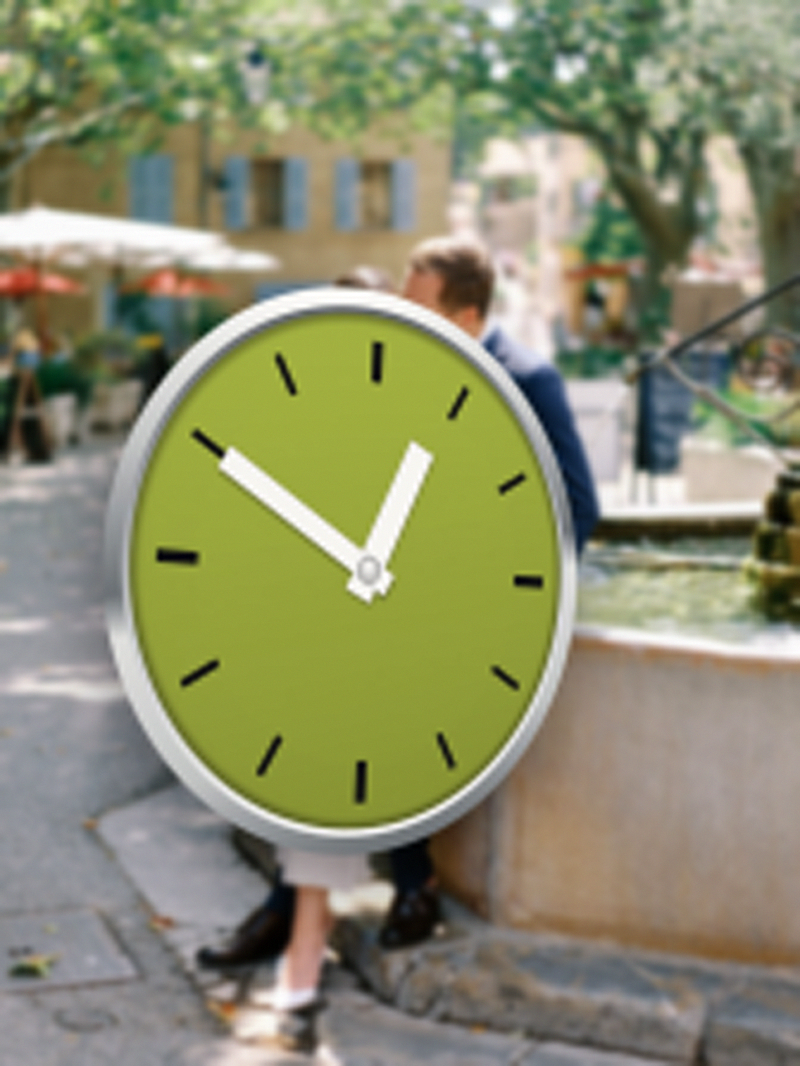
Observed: 12h50
